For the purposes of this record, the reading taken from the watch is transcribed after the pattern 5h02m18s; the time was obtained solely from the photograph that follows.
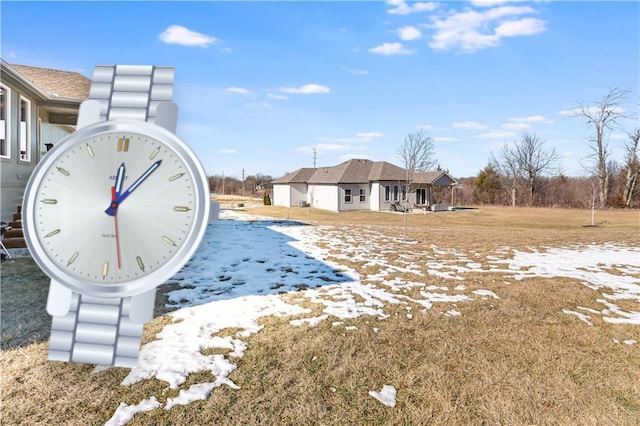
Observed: 12h06m28s
